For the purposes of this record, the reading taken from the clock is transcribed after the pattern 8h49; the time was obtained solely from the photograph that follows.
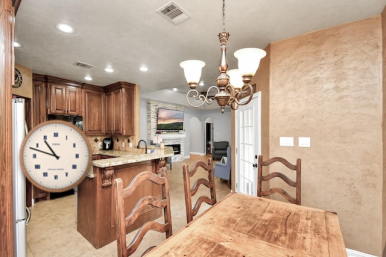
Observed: 10h48
